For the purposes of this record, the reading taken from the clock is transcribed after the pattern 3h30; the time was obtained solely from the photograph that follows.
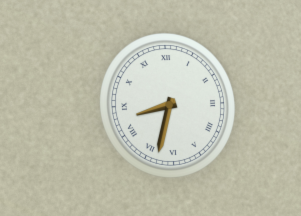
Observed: 8h33
